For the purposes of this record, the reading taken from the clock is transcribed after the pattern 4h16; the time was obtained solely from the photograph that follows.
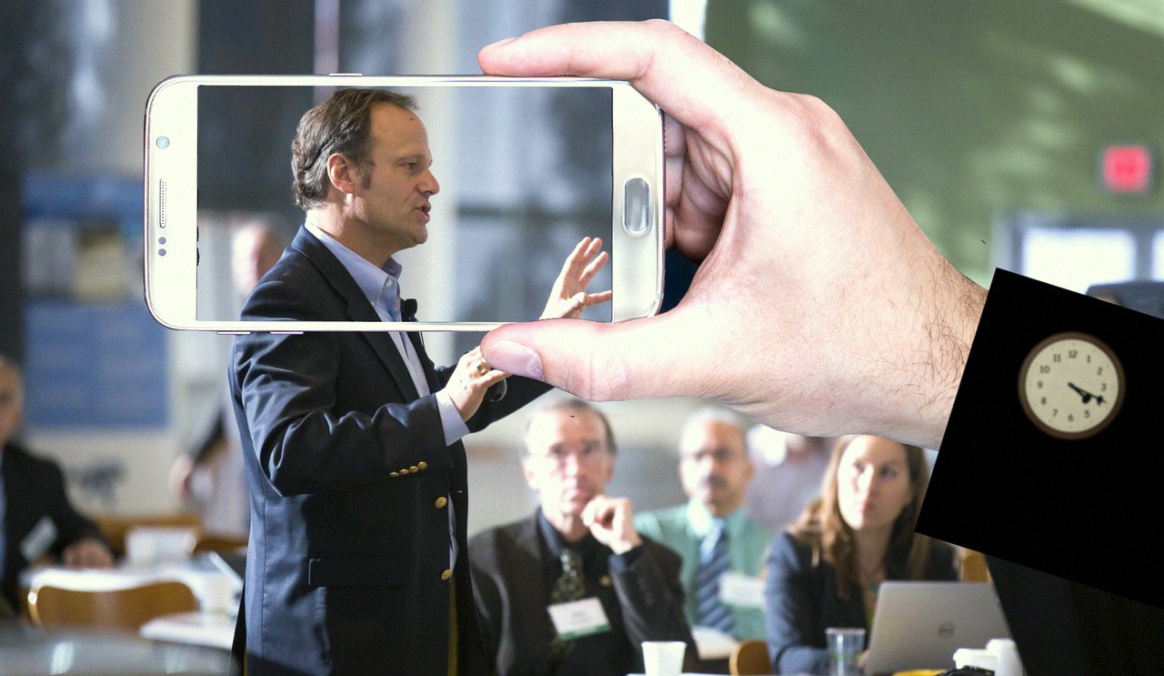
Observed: 4h19
